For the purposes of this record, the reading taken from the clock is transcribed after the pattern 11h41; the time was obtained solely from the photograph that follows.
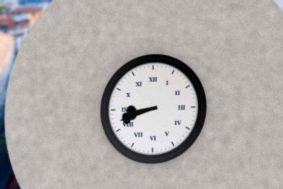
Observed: 8h42
